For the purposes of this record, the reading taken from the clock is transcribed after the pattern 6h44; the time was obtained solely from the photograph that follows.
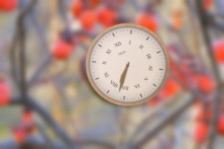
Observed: 7h37
